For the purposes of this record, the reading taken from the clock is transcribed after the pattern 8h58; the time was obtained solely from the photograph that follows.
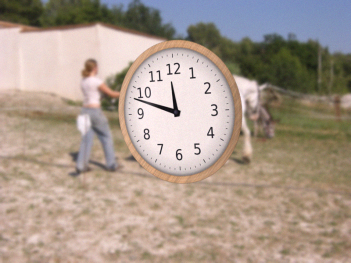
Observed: 11h48
